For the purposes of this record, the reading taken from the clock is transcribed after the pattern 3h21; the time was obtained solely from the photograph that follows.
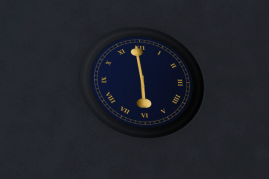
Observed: 5h59
